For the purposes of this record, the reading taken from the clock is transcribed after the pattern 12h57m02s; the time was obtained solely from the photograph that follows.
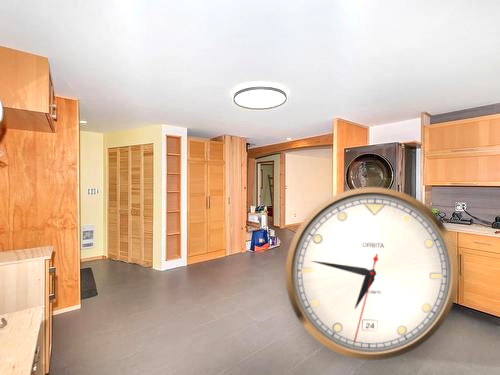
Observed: 6h46m32s
